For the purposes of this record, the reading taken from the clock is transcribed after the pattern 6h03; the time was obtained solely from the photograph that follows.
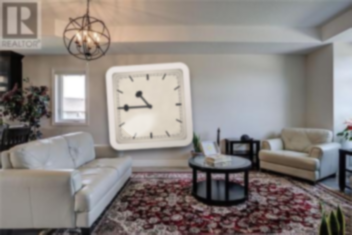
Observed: 10h45
